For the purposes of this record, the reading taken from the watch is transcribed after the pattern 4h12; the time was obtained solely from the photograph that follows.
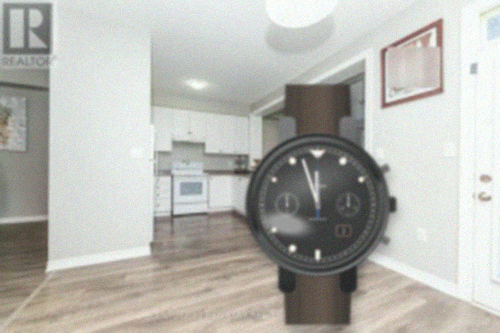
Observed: 11h57
